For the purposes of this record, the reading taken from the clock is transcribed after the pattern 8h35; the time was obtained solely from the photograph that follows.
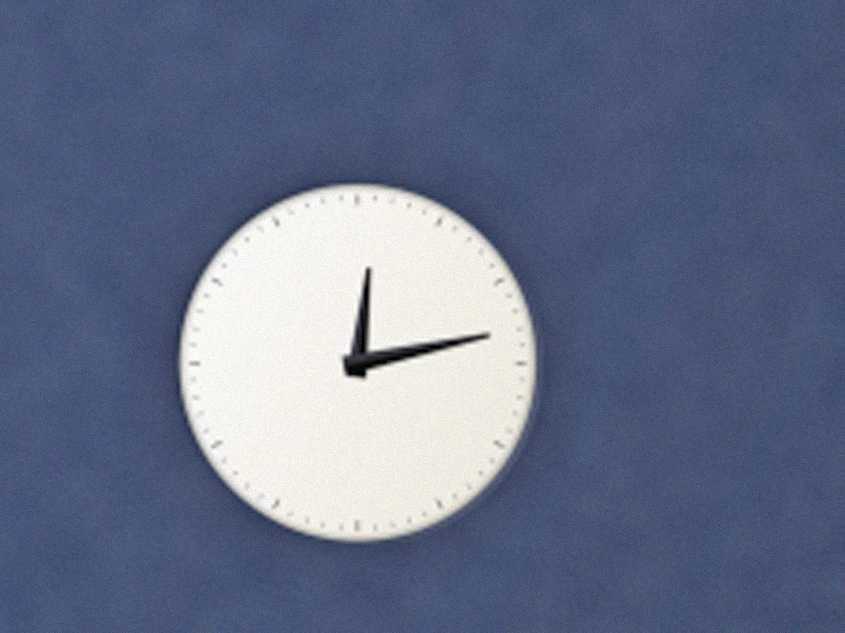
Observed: 12h13
